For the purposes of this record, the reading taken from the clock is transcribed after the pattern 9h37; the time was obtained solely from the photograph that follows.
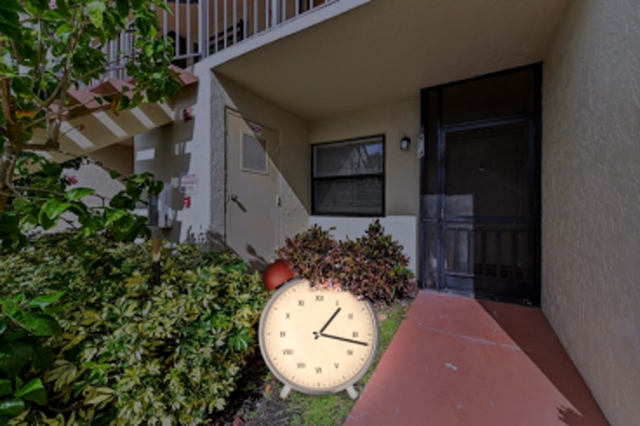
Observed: 1h17
